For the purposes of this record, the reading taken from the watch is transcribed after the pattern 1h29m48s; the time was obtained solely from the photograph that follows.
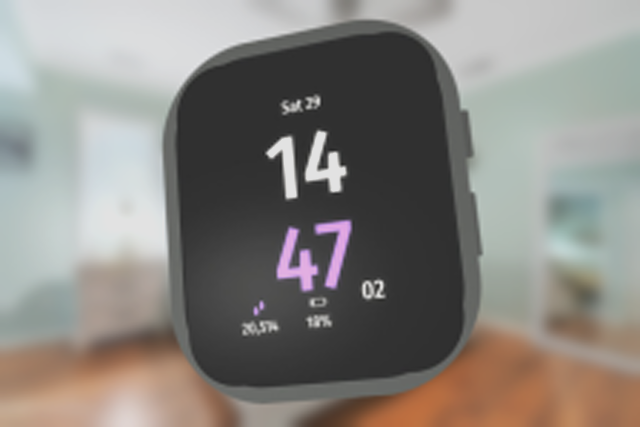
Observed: 14h47m02s
